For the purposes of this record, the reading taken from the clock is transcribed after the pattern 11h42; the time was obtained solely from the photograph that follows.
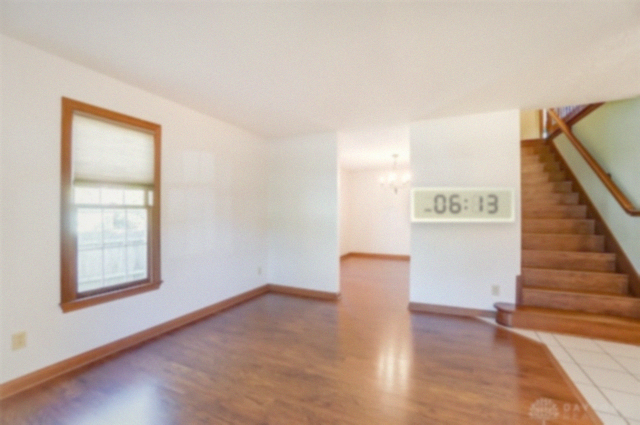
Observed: 6h13
